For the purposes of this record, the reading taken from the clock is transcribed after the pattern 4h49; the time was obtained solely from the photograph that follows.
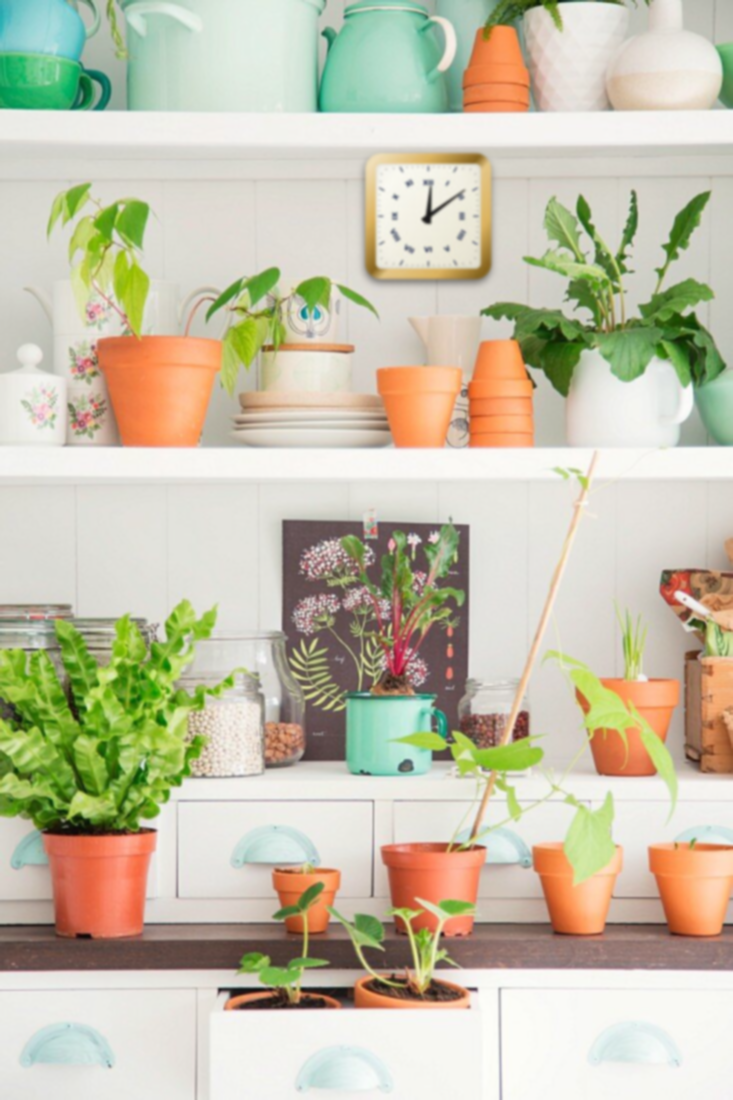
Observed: 12h09
